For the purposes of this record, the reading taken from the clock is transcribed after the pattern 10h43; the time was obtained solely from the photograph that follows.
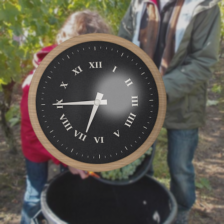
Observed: 6h45
